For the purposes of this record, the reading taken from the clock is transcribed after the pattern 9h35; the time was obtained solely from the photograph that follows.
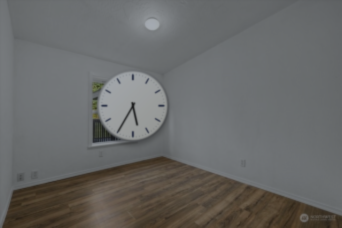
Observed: 5h35
